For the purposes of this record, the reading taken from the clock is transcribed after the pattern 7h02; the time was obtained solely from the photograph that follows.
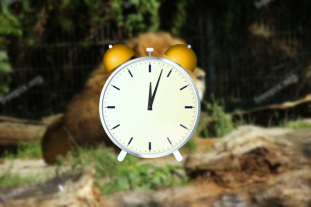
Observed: 12h03
